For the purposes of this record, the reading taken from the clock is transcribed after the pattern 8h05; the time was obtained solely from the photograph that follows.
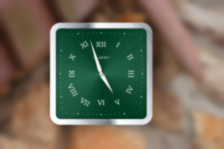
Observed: 4h57
